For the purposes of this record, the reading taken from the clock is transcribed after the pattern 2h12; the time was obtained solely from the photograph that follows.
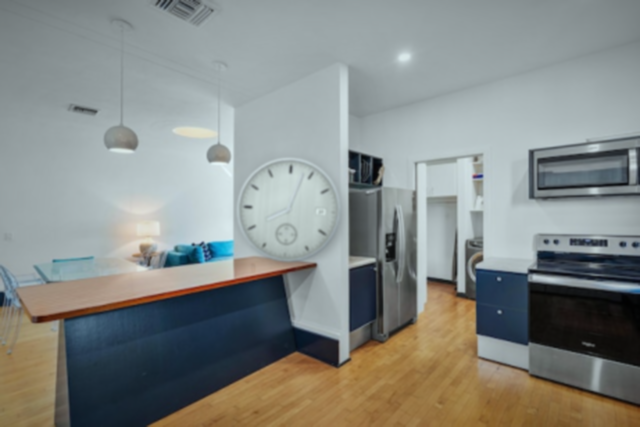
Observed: 8h03
